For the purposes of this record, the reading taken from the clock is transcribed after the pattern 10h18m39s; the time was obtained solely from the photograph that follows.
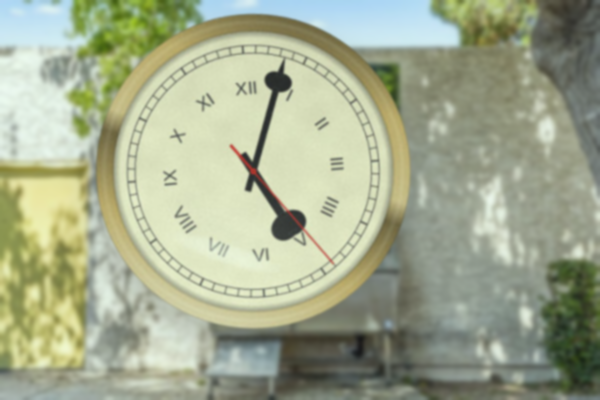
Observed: 5h03m24s
